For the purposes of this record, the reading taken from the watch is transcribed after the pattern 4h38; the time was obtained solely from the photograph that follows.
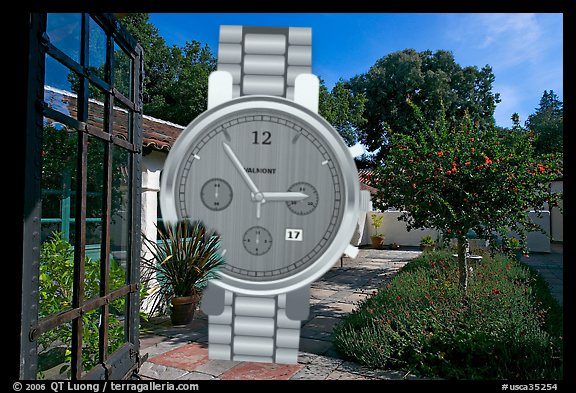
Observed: 2h54
